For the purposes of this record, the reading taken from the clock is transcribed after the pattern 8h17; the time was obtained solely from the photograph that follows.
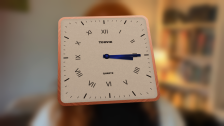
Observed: 3h15
